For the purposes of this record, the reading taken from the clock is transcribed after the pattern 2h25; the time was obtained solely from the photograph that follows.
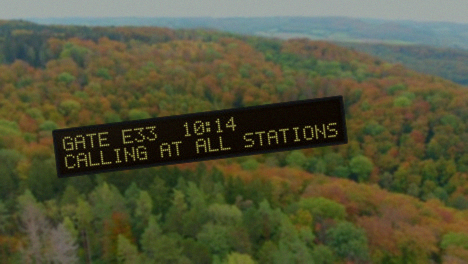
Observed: 10h14
